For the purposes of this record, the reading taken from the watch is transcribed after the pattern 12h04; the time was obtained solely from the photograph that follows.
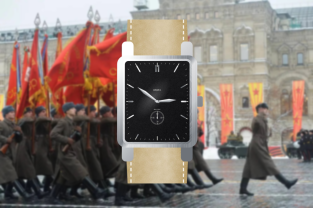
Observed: 2h51
